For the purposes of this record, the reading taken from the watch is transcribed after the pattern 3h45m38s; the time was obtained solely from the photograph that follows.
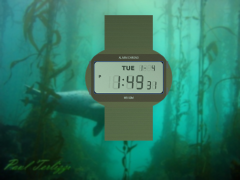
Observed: 1h49m31s
